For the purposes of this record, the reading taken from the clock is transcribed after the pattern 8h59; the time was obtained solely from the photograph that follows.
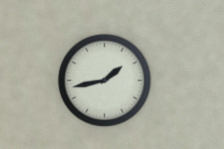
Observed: 1h43
